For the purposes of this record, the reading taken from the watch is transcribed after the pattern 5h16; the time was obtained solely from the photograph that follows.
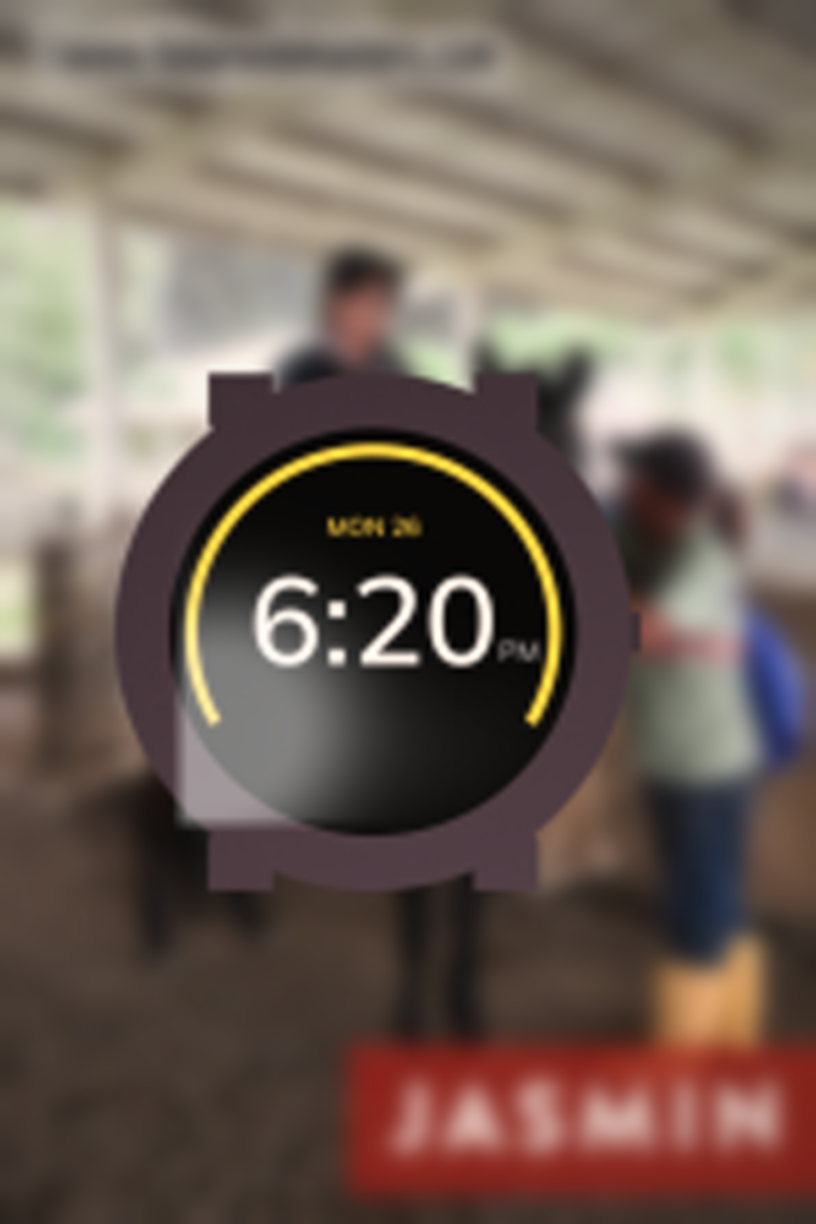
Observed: 6h20
